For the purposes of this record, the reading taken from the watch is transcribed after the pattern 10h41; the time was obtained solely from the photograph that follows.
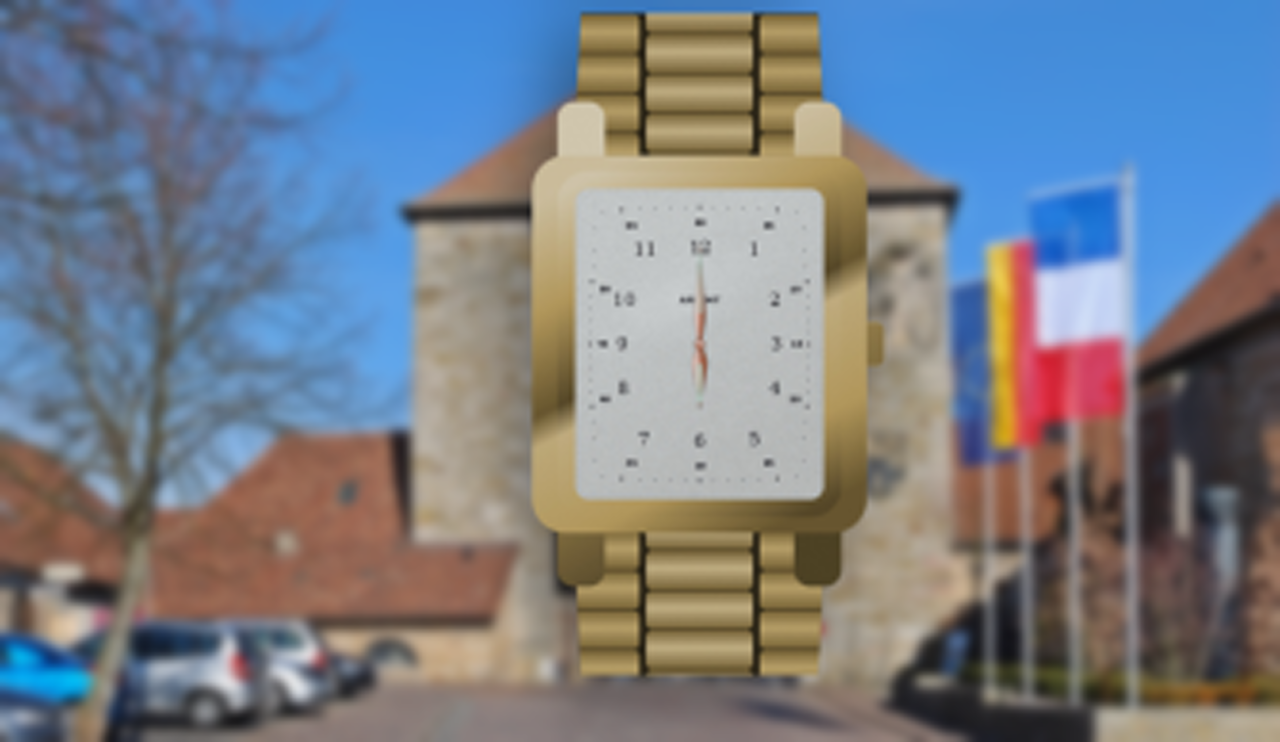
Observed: 6h00
